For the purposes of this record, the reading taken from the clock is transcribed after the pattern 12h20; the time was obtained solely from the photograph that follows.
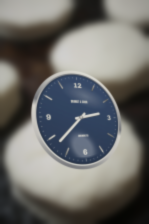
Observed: 2h38
